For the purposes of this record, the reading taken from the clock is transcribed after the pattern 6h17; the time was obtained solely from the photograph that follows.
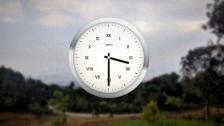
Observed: 3h30
